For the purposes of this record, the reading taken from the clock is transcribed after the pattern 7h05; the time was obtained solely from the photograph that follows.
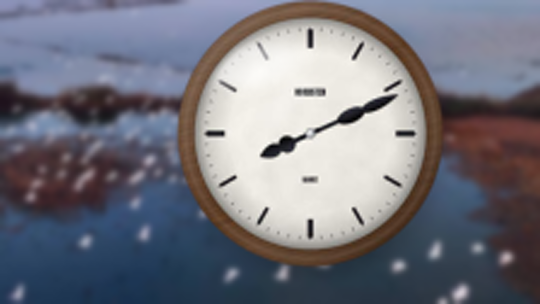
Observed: 8h11
